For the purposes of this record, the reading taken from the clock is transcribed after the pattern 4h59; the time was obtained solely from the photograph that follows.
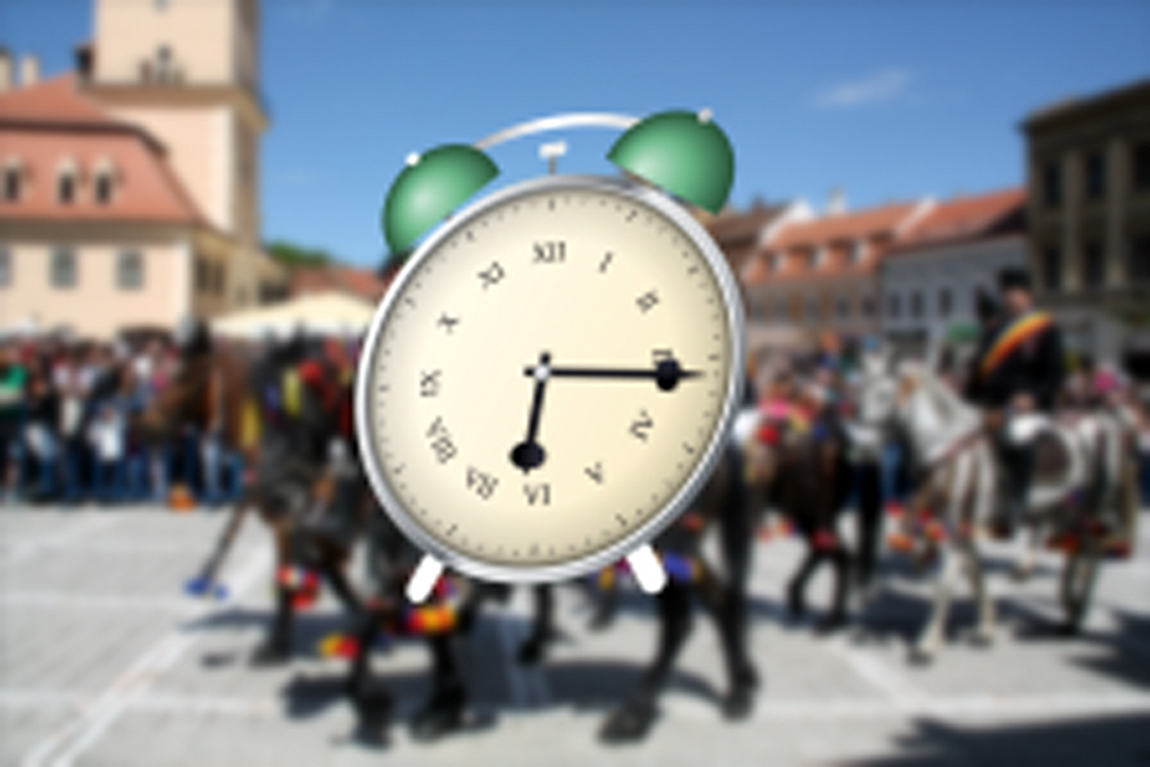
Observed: 6h16
